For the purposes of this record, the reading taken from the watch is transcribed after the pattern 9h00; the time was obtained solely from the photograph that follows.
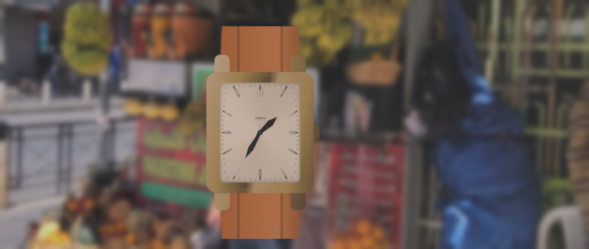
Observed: 1h35
